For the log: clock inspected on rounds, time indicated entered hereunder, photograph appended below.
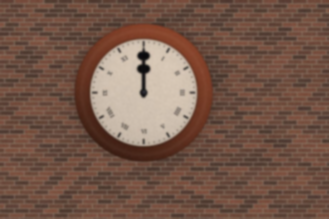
12:00
